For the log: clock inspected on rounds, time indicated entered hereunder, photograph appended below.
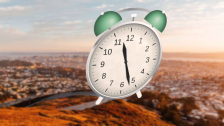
11:27
